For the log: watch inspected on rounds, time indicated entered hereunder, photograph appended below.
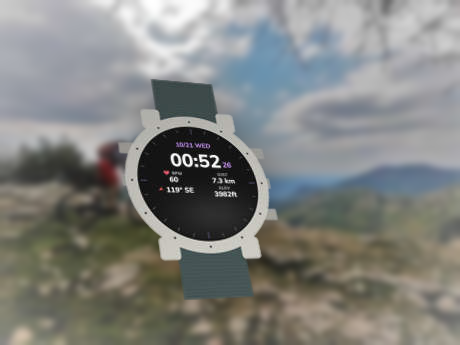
0:52:26
